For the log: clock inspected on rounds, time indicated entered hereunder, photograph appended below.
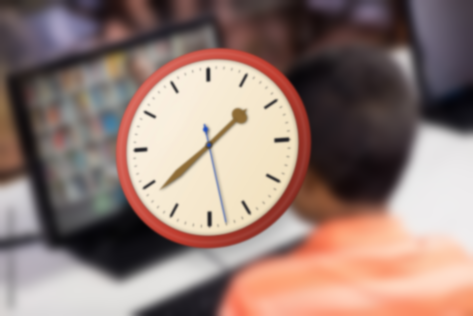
1:38:28
